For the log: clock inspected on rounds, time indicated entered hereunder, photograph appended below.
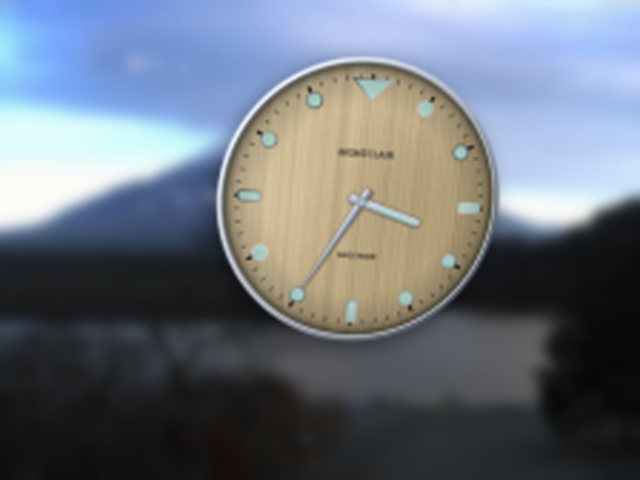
3:35
